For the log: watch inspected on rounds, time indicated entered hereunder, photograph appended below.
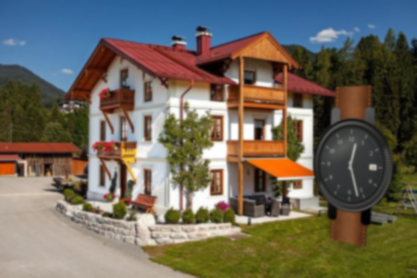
12:27
